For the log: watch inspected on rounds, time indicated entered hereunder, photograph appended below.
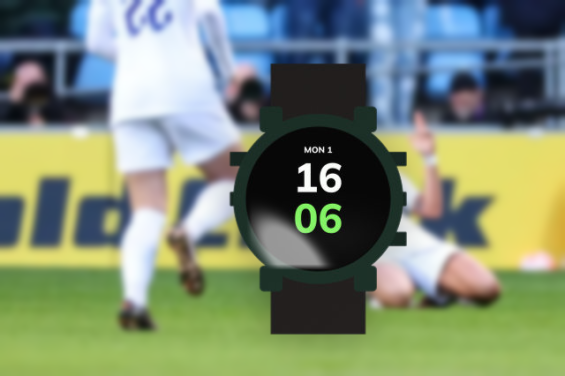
16:06
